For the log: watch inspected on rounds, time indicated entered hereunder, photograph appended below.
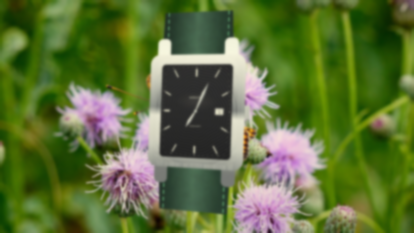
7:04
